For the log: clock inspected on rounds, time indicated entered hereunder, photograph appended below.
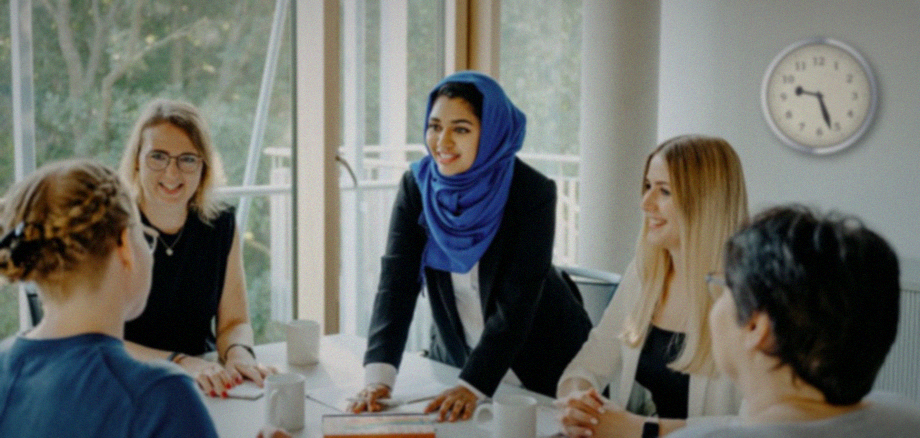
9:27
